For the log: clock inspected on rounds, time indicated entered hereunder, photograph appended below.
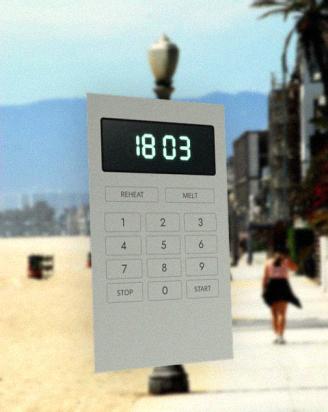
18:03
